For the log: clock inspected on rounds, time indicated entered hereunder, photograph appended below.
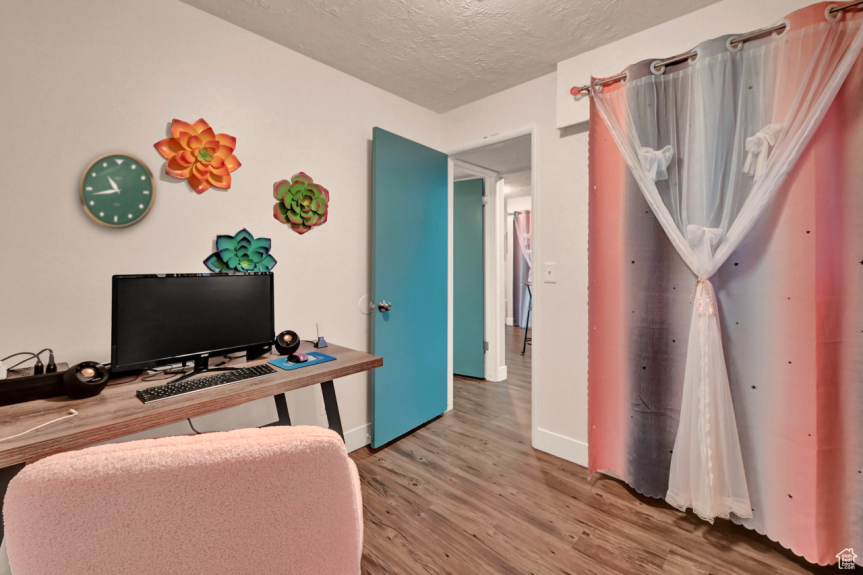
10:43
